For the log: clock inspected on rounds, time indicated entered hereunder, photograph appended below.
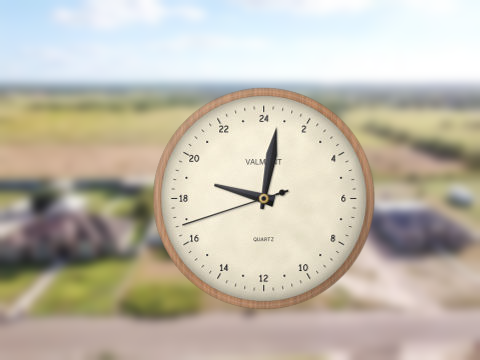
19:01:42
